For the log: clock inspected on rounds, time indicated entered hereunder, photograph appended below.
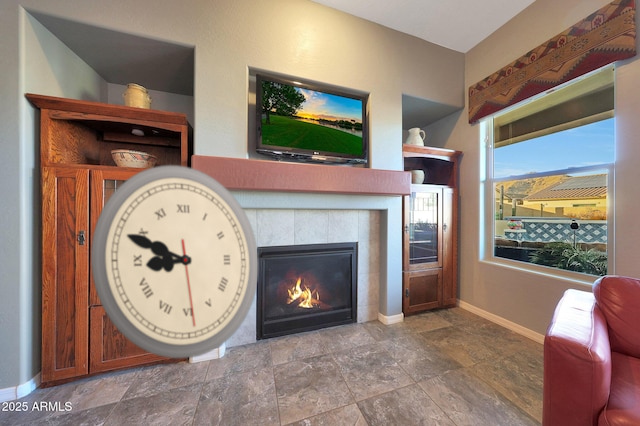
8:48:29
